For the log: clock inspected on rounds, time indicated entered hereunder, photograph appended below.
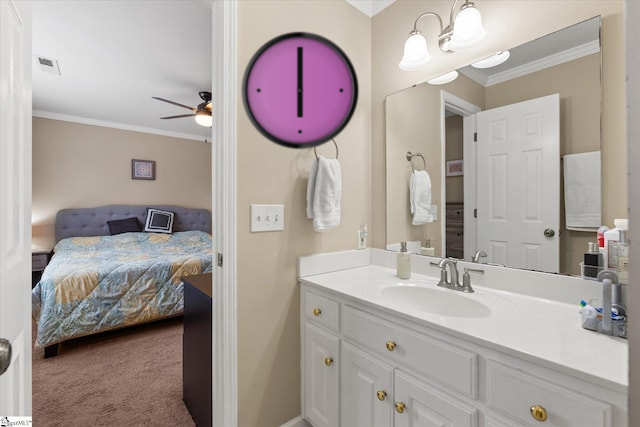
6:00
